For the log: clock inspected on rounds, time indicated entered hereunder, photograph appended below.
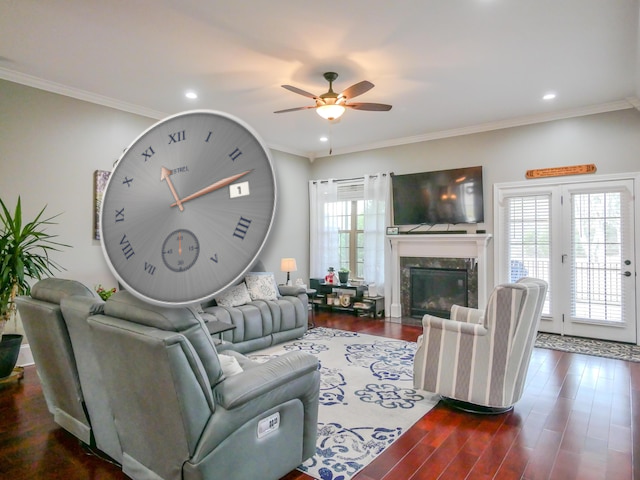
11:13
